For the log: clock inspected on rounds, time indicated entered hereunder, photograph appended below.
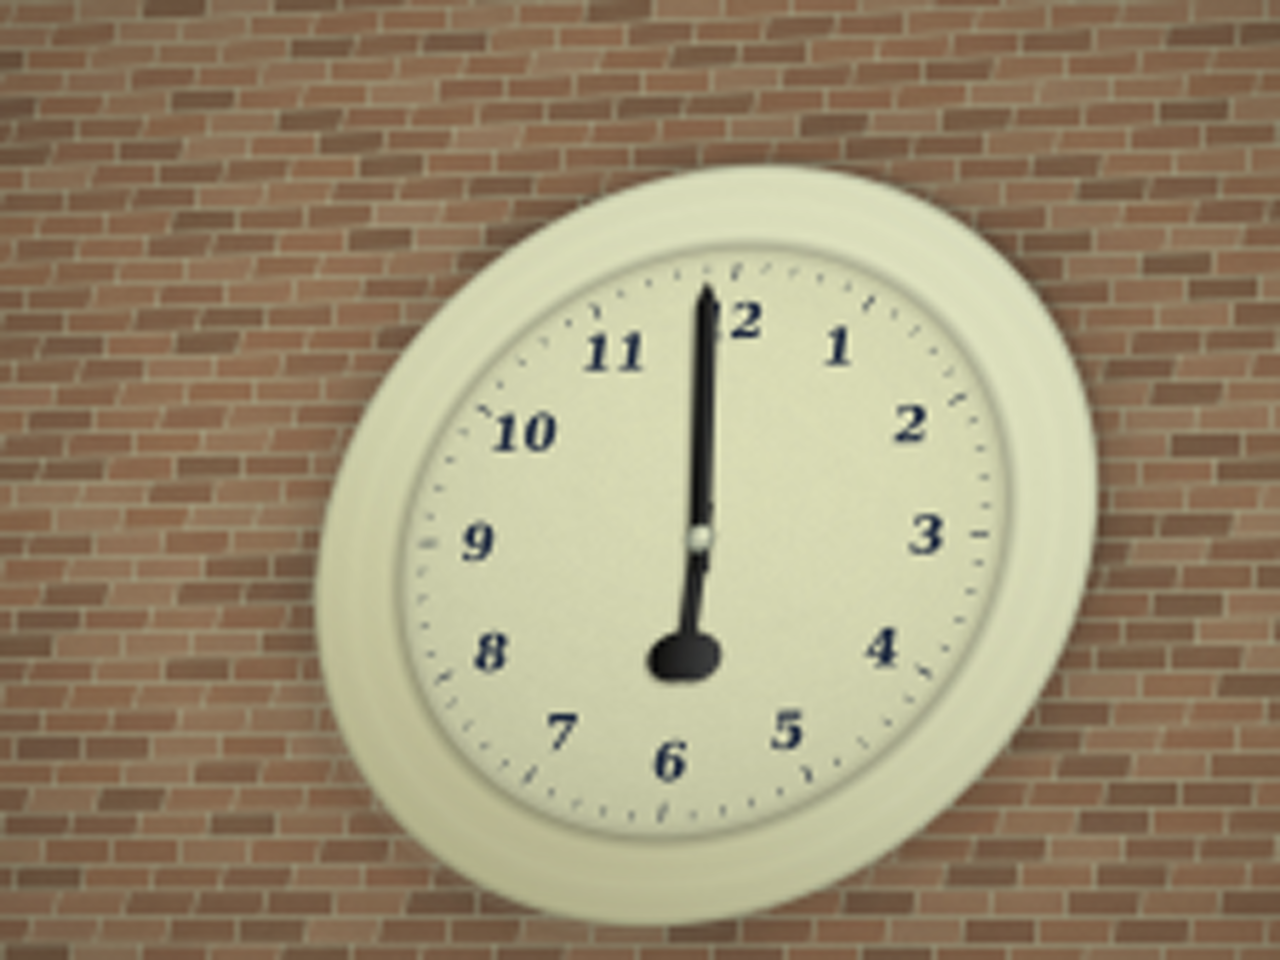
5:59
